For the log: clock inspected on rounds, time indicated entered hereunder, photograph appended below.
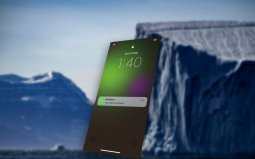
1:40
